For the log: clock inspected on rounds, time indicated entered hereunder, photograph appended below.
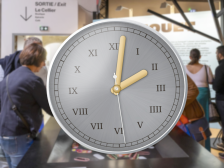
2:01:29
